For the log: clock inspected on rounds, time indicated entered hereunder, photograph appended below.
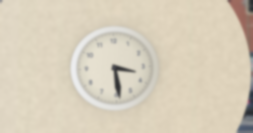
3:29
